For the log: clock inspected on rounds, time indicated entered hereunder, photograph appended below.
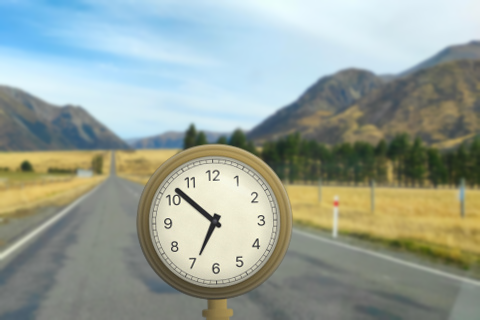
6:52
